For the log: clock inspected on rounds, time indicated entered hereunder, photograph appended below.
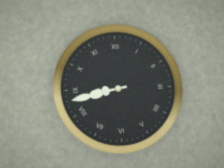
8:43
